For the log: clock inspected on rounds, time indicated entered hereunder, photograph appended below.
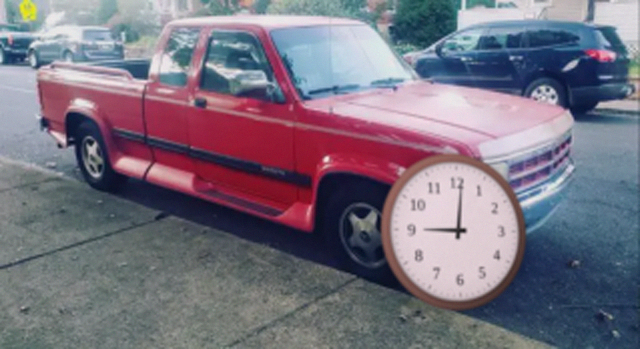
9:01
